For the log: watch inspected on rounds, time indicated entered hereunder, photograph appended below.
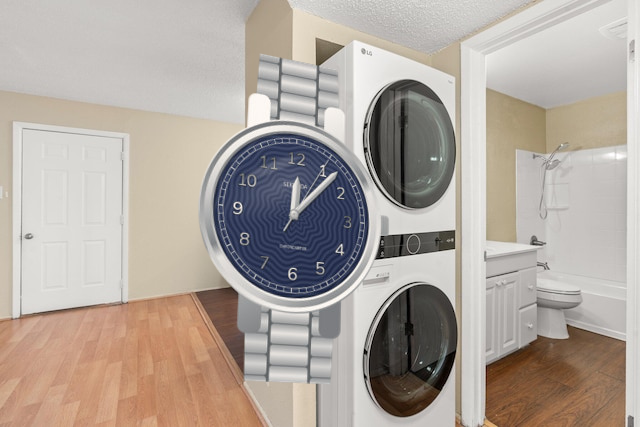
12:07:05
